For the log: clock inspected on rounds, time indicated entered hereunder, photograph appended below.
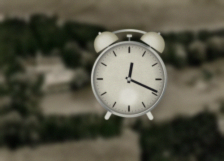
12:19
